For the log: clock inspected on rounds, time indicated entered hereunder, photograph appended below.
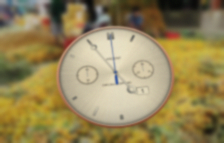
4:55
